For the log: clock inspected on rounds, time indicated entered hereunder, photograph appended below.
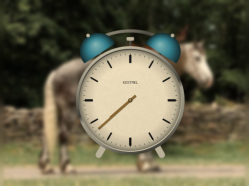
7:38
